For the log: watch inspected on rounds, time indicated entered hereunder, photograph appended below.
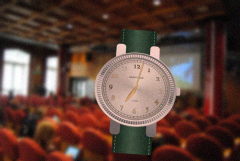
7:02
